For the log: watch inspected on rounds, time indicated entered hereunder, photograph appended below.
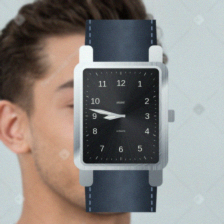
8:47
